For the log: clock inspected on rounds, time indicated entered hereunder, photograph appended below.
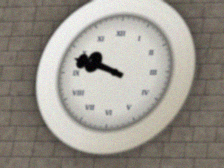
9:48
